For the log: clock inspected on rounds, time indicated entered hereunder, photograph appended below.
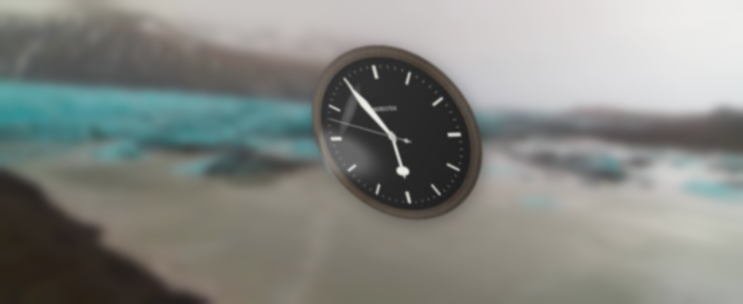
5:54:48
